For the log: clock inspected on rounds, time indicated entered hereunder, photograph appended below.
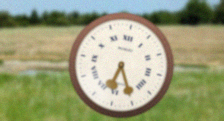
6:25
